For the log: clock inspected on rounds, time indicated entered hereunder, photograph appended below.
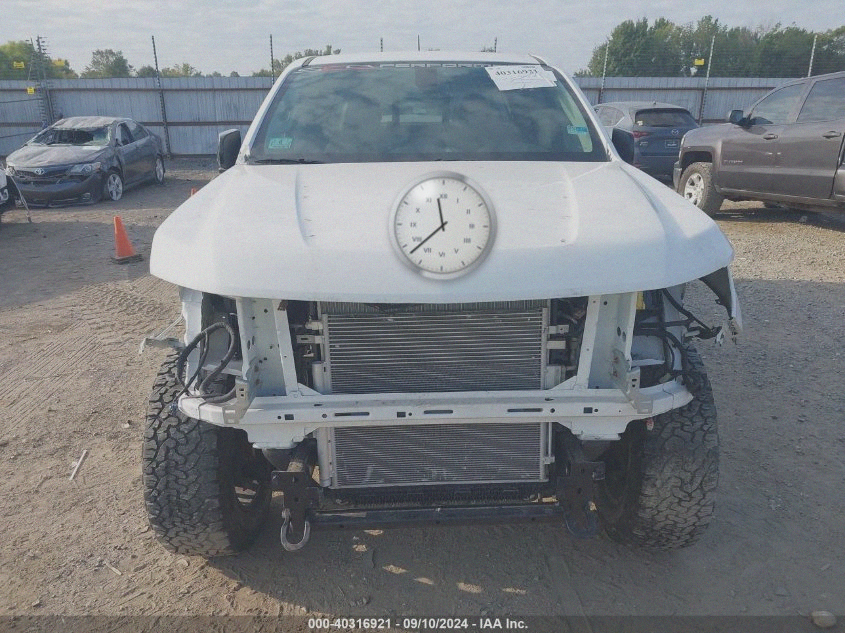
11:38
